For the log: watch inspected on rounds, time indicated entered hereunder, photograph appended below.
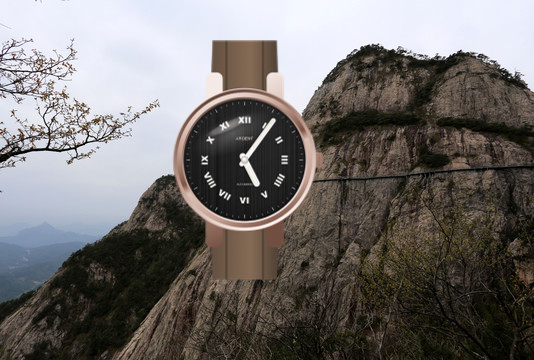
5:06
